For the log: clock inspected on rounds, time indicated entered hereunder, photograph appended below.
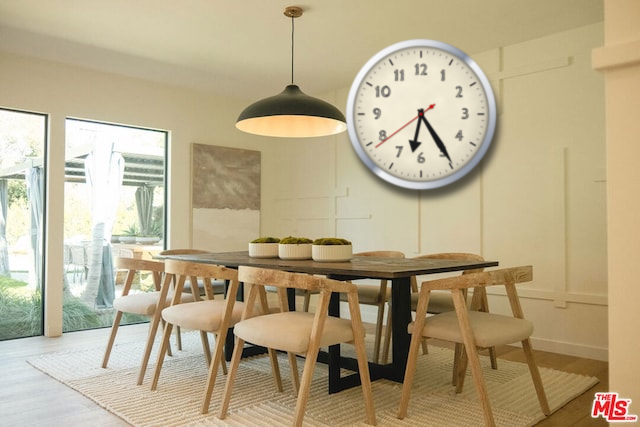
6:24:39
